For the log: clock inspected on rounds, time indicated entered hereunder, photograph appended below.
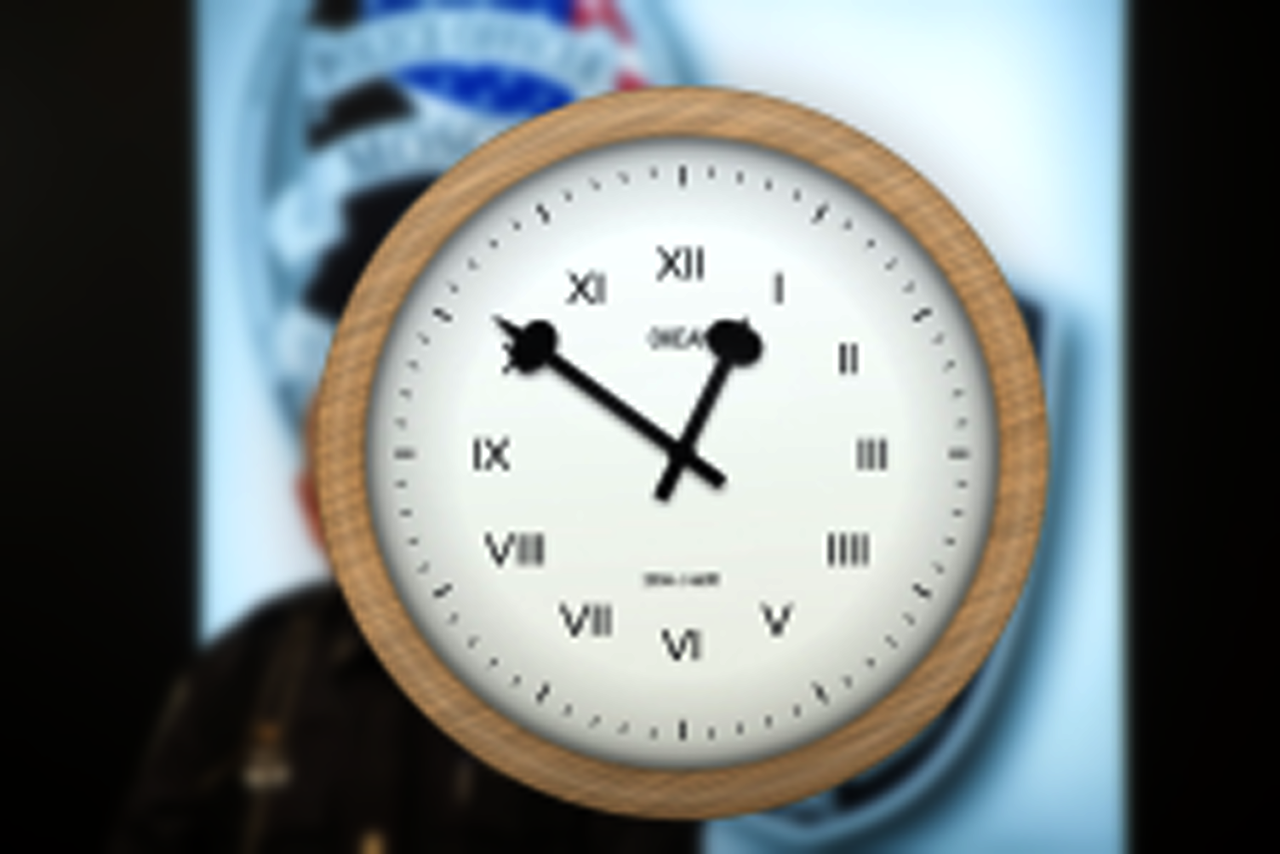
12:51
